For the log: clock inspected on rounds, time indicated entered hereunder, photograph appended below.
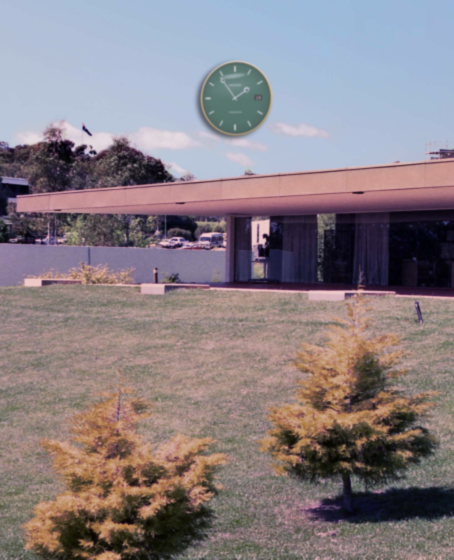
1:54
